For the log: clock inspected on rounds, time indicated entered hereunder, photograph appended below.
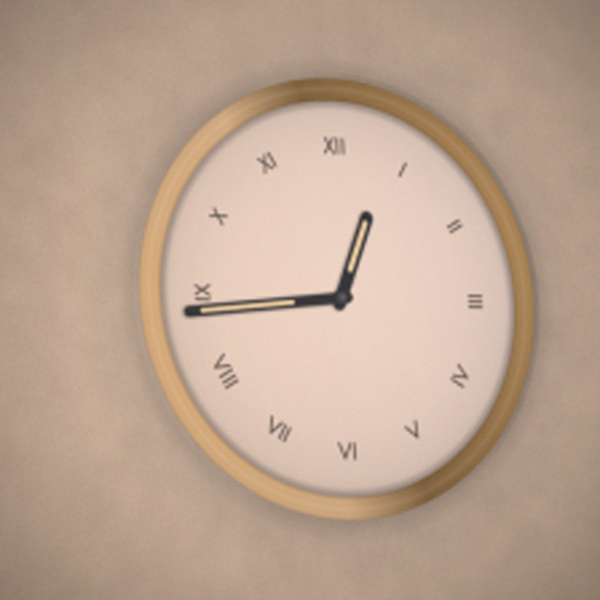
12:44
